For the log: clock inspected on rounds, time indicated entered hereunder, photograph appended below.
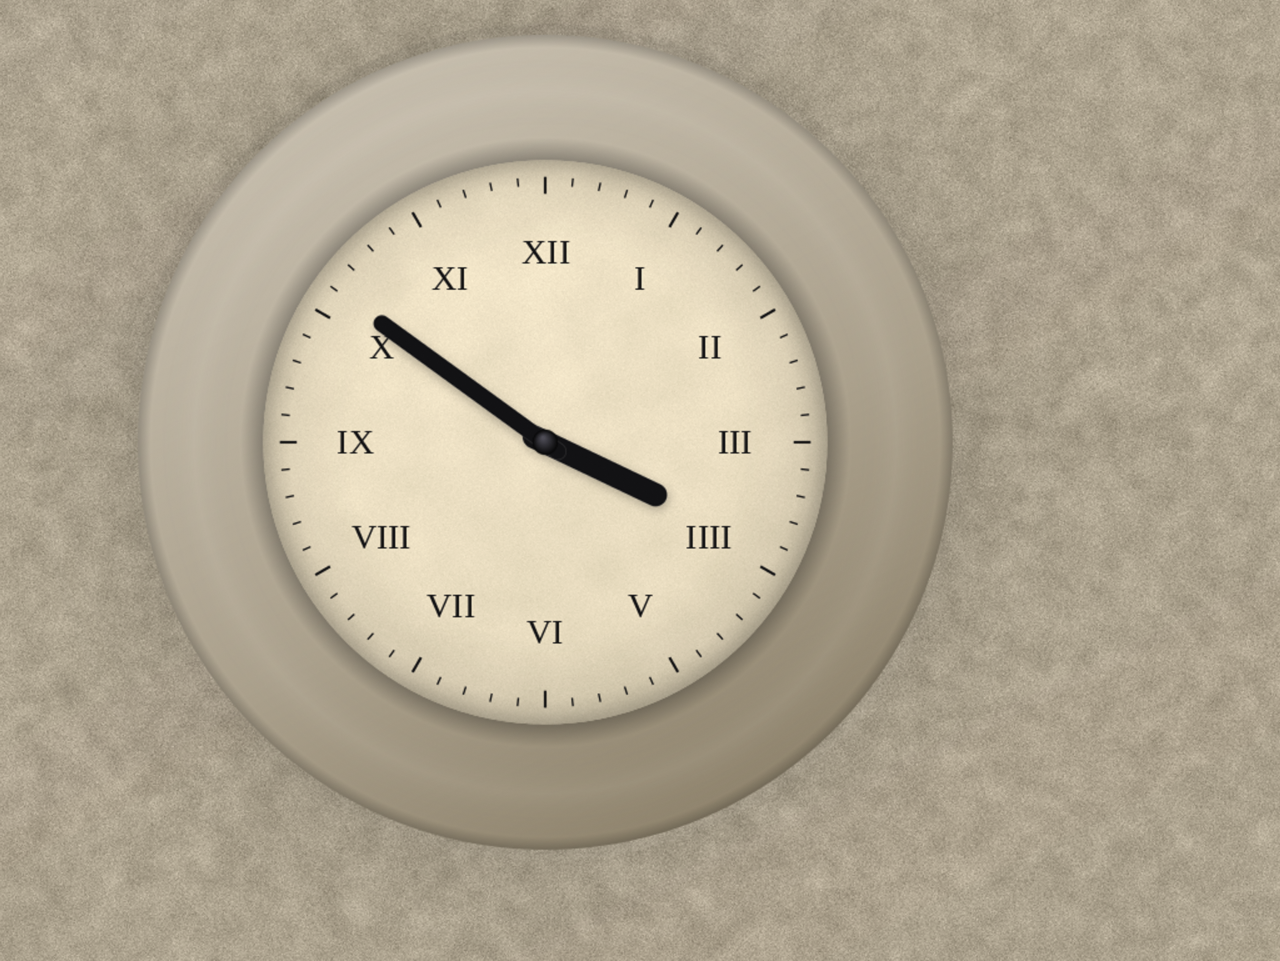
3:51
